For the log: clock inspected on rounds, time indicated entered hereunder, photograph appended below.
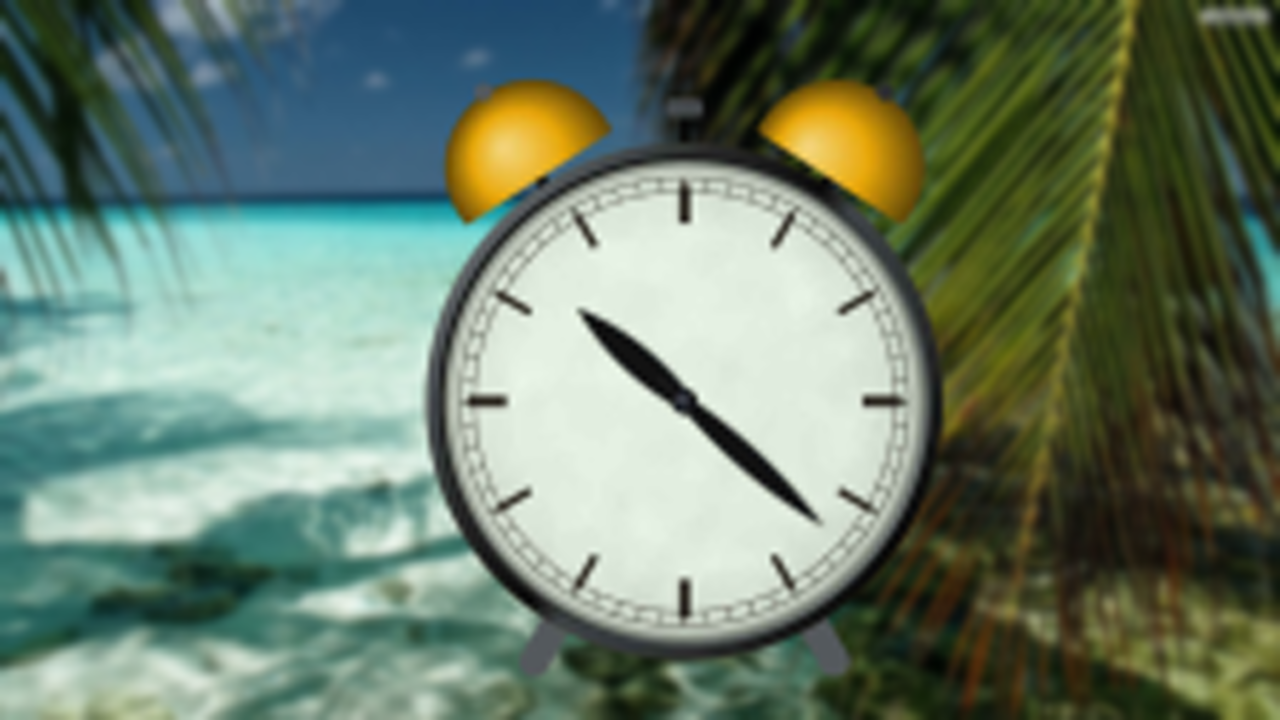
10:22
